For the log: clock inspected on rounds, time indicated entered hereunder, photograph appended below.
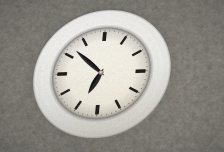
6:52
